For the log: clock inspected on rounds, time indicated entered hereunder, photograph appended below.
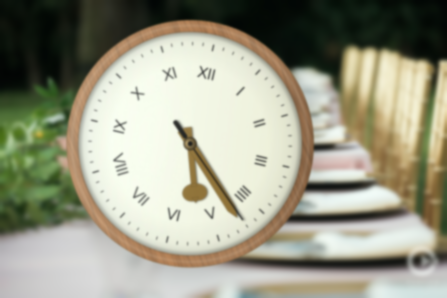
5:22:22
